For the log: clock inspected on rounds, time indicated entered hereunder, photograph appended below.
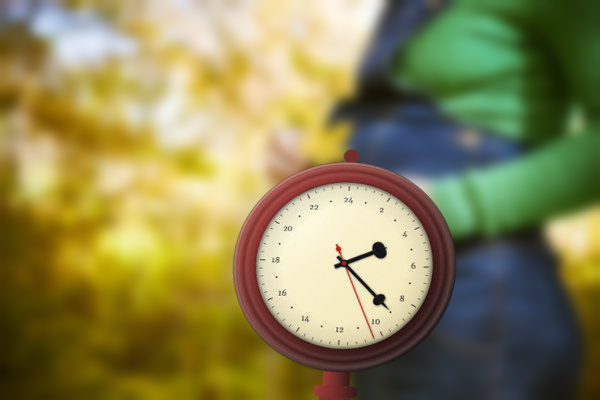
4:22:26
